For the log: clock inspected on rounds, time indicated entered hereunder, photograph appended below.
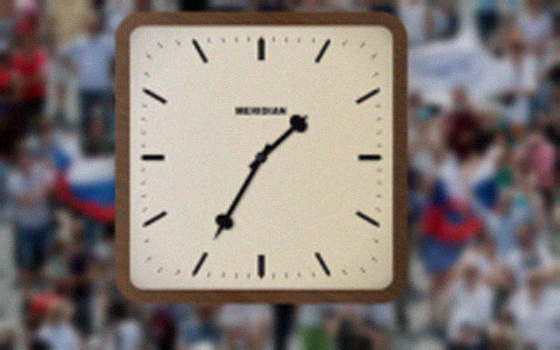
1:35
